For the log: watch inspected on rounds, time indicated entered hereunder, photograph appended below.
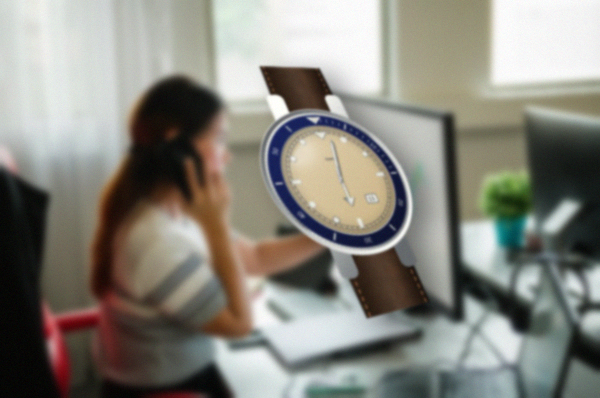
6:02
